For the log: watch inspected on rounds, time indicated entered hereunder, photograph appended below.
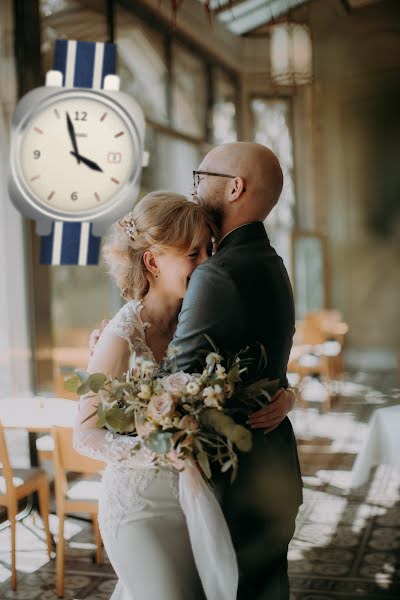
3:57
